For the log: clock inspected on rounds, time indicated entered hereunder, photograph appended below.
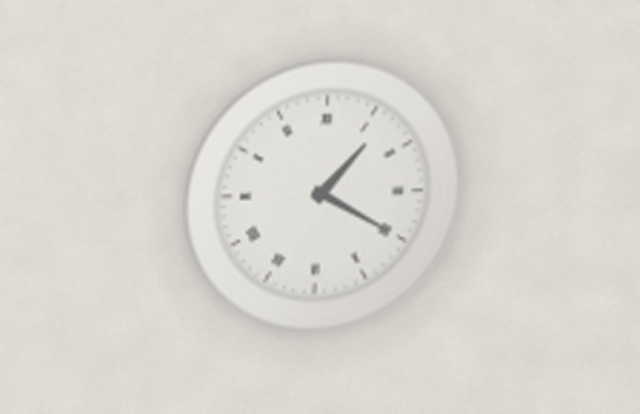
1:20
